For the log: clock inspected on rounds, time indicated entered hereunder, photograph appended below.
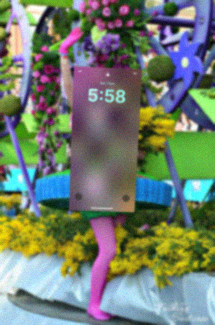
5:58
